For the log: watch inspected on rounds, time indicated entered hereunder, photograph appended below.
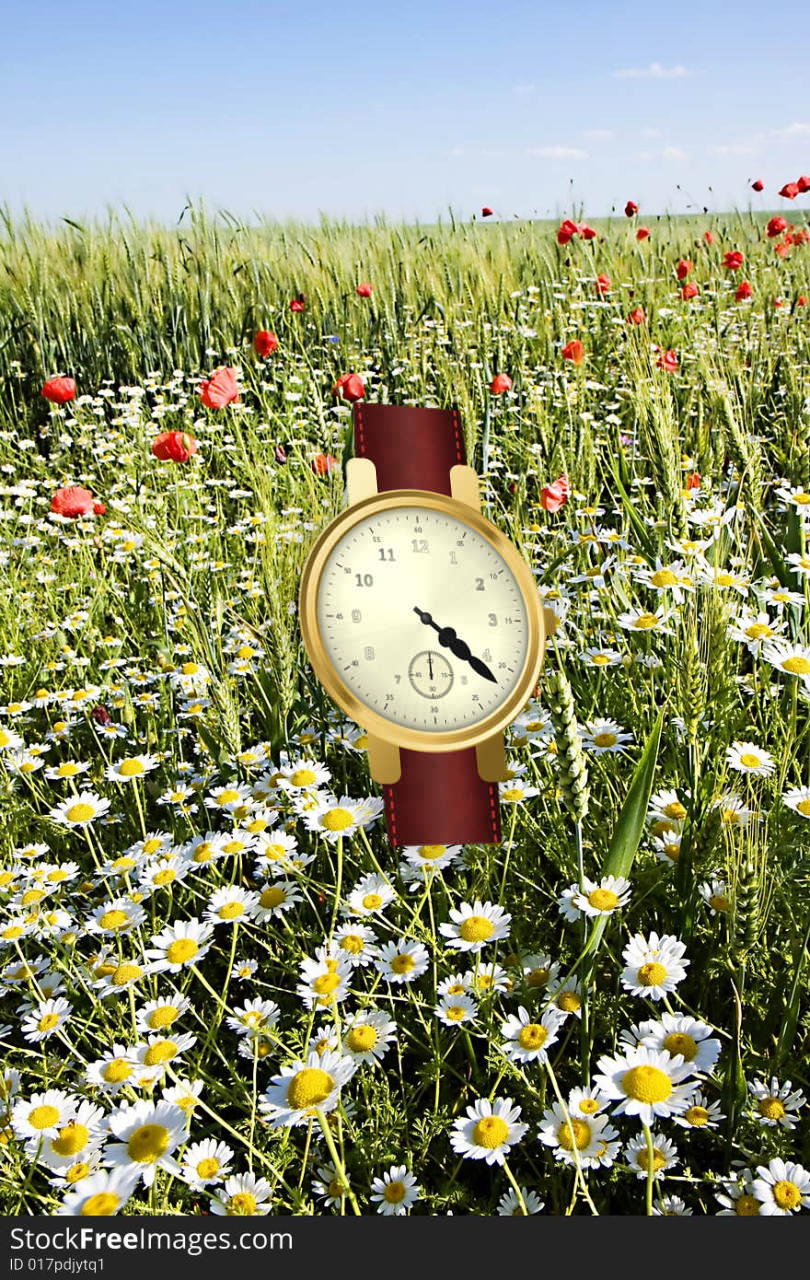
4:22
